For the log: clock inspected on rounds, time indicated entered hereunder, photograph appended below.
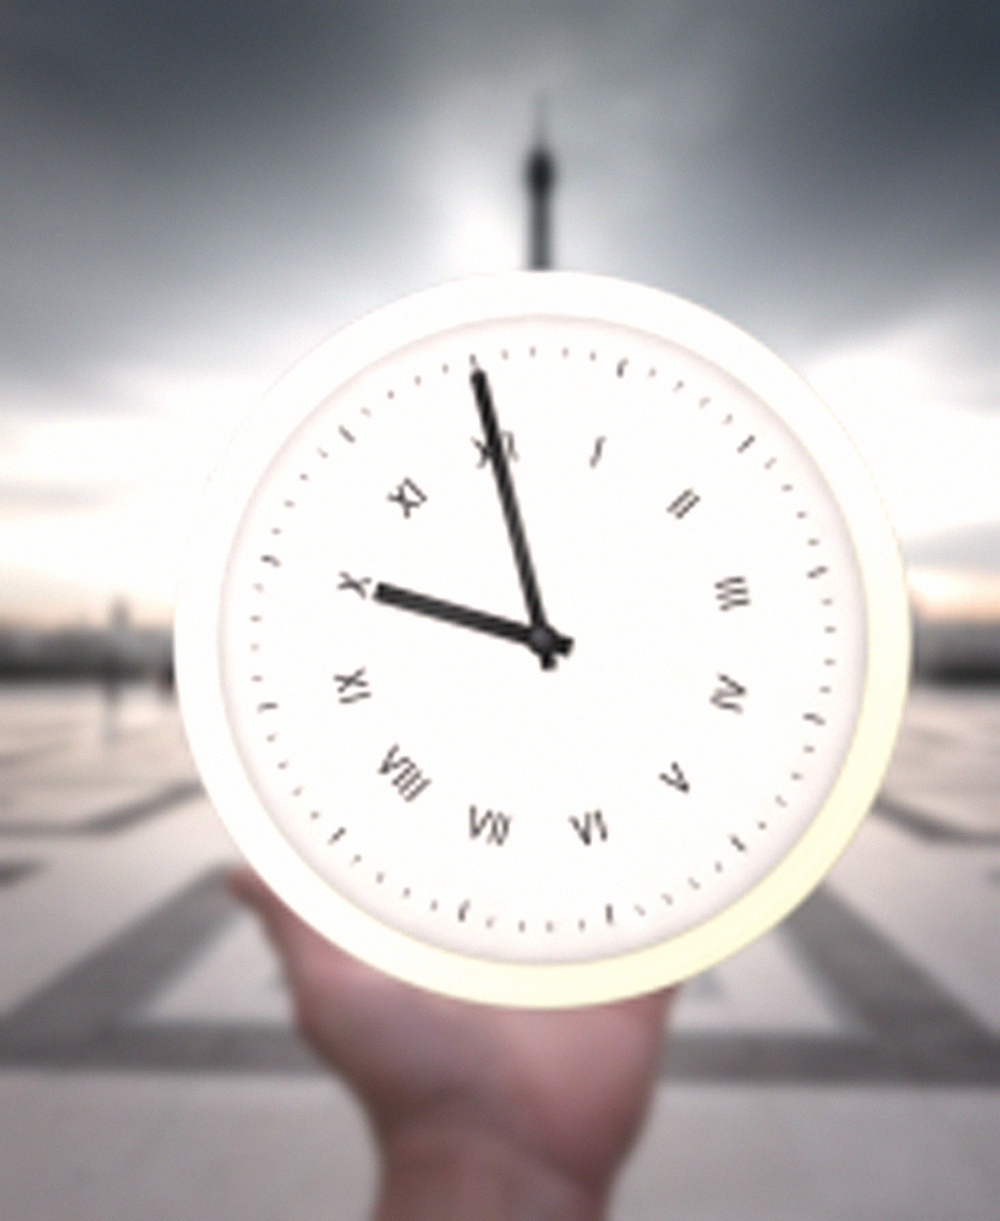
10:00
